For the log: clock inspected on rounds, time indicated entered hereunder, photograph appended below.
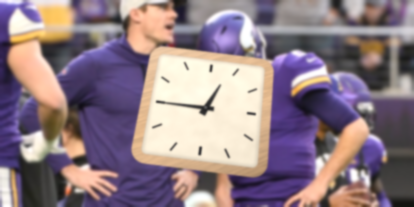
12:45
